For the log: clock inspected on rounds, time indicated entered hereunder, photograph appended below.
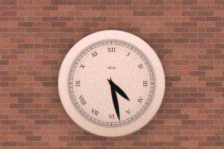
4:28
